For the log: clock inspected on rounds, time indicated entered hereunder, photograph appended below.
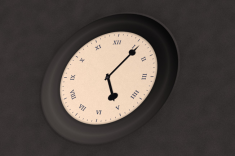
5:06
